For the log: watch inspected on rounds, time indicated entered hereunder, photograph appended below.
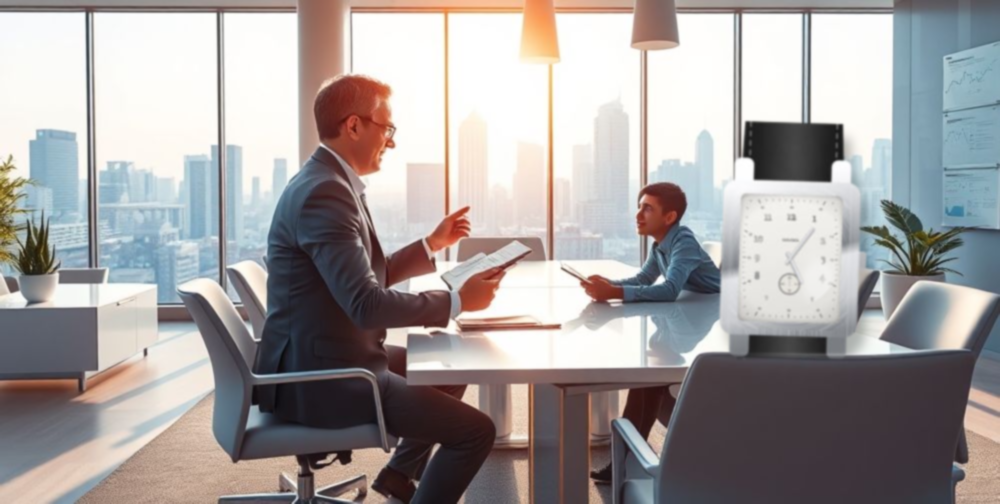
5:06
